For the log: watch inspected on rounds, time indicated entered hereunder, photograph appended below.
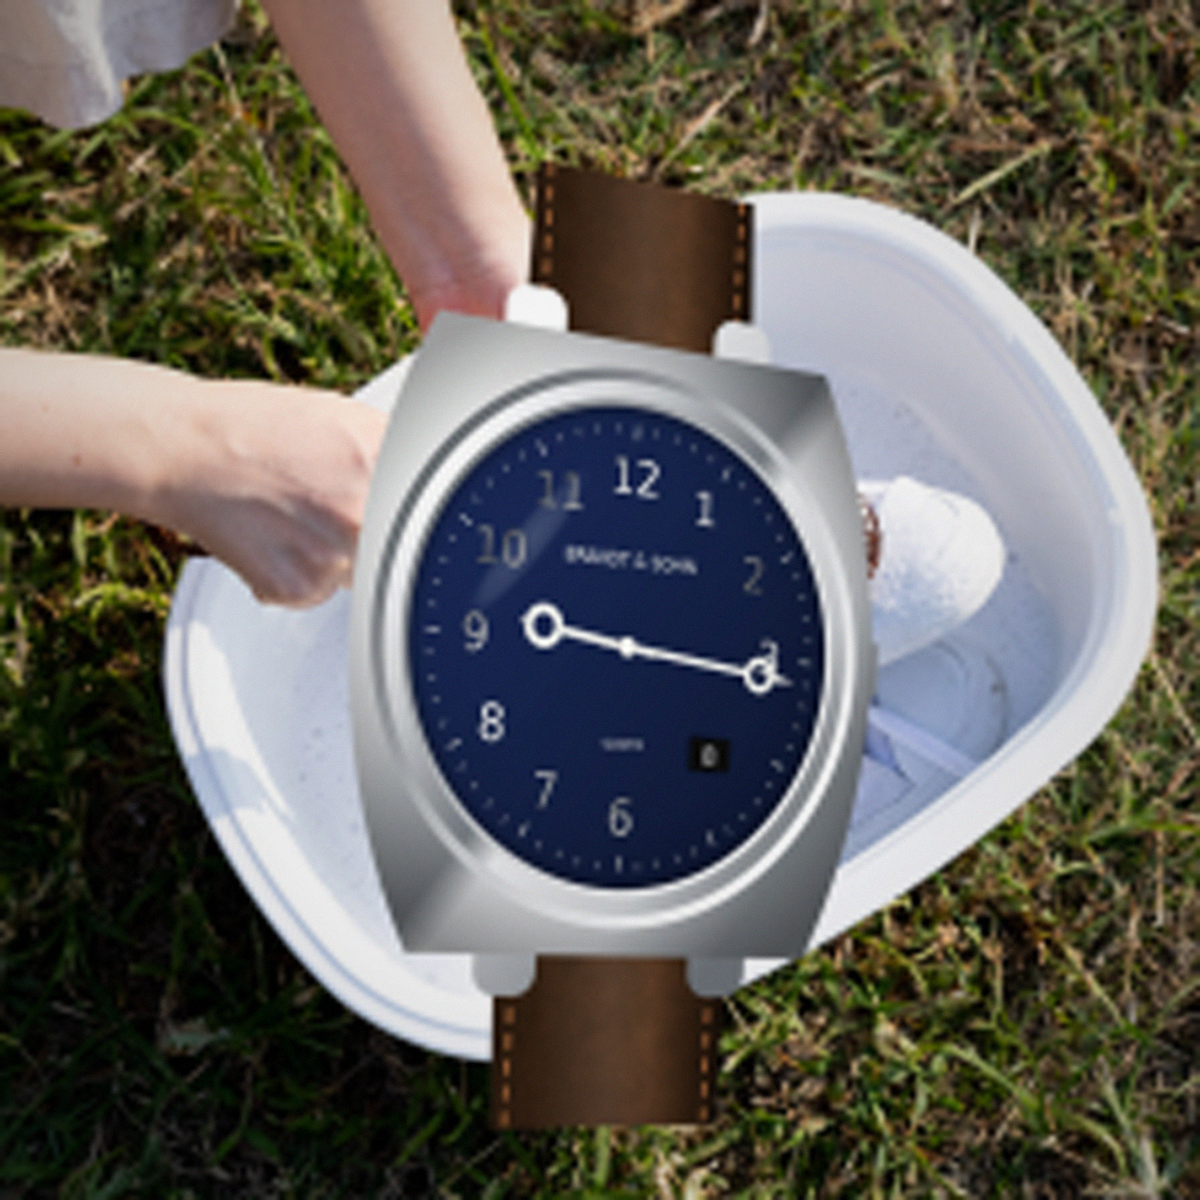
9:16
